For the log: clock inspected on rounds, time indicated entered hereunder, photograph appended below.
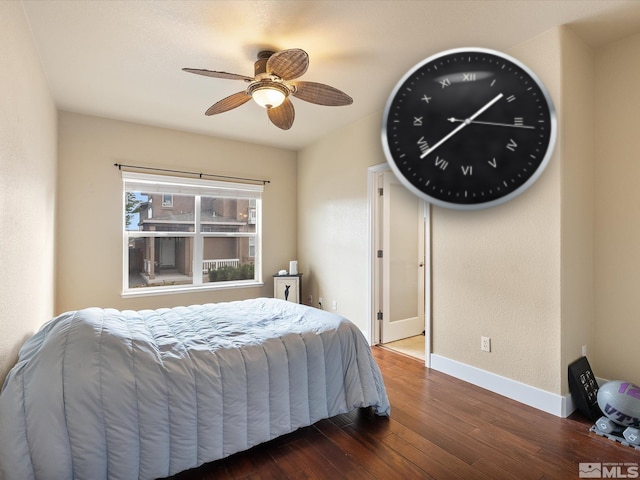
1:38:16
